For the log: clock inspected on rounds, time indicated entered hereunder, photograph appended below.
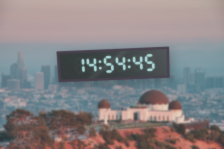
14:54:45
